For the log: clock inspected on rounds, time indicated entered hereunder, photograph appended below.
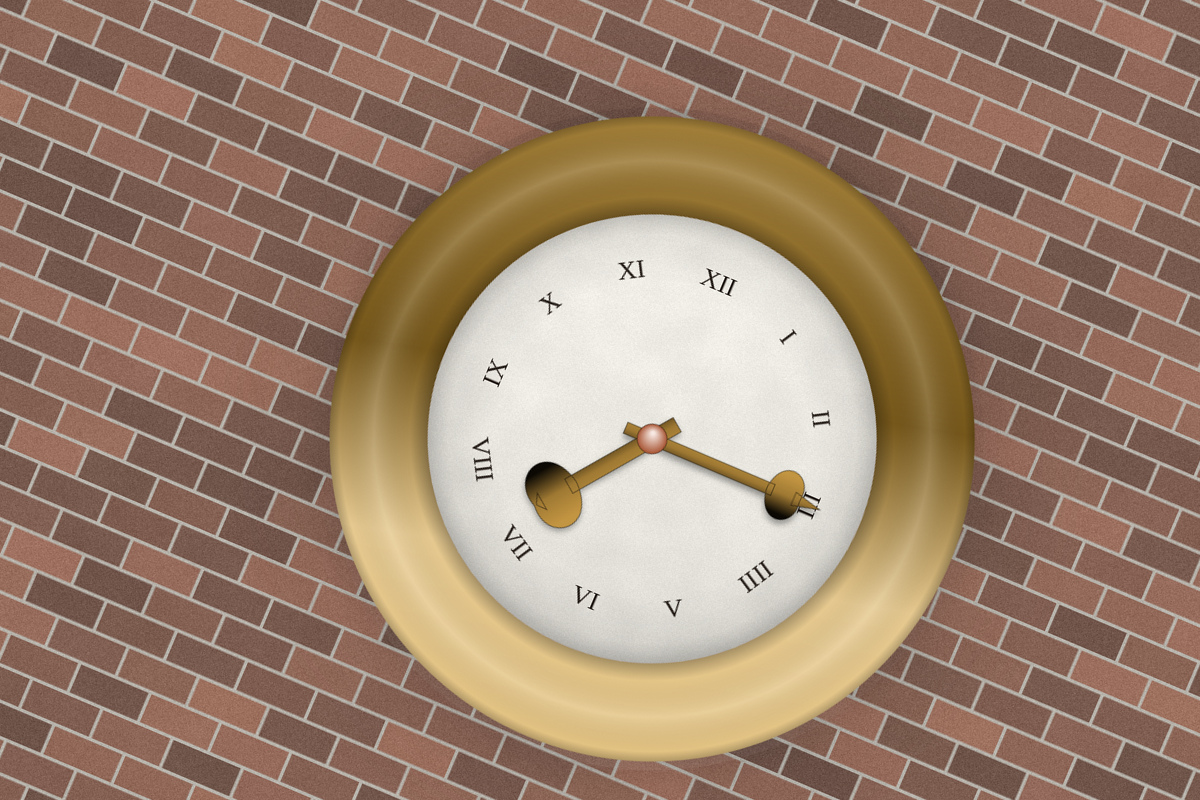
7:15
